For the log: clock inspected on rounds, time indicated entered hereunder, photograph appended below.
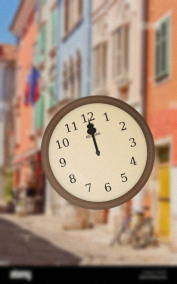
12:00
